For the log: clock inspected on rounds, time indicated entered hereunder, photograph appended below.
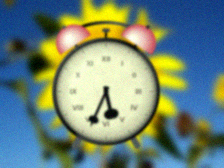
5:34
